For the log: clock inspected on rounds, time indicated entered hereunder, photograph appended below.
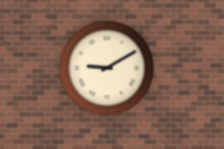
9:10
